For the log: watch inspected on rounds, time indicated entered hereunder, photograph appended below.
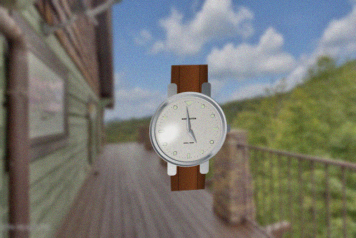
4:59
